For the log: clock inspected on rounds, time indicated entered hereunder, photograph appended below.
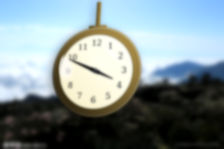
3:49
